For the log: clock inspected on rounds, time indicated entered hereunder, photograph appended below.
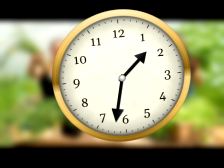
1:32
